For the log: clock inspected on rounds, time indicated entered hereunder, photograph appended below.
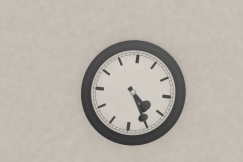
4:25
